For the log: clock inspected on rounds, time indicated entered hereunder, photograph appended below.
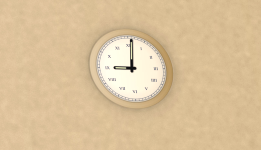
9:01
